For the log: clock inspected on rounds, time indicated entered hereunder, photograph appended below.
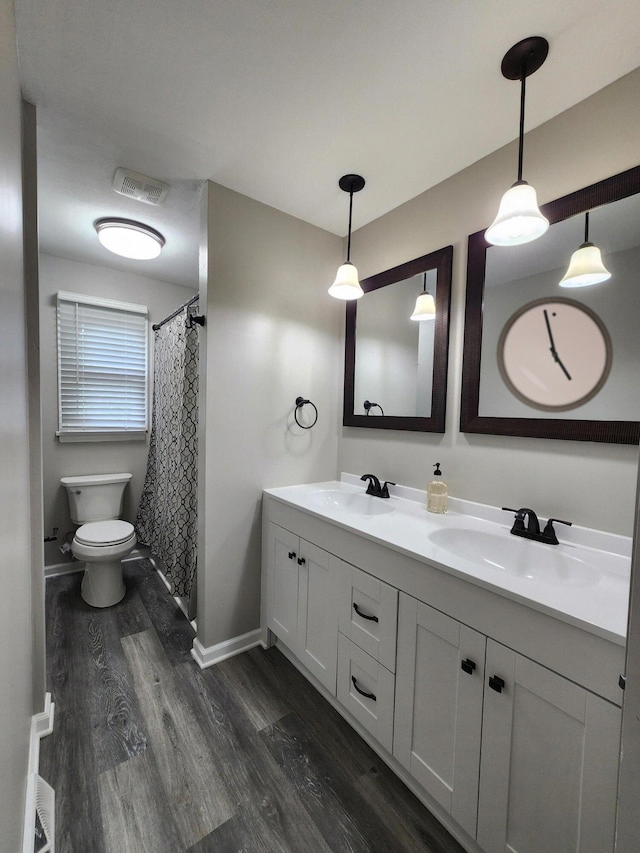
4:58
